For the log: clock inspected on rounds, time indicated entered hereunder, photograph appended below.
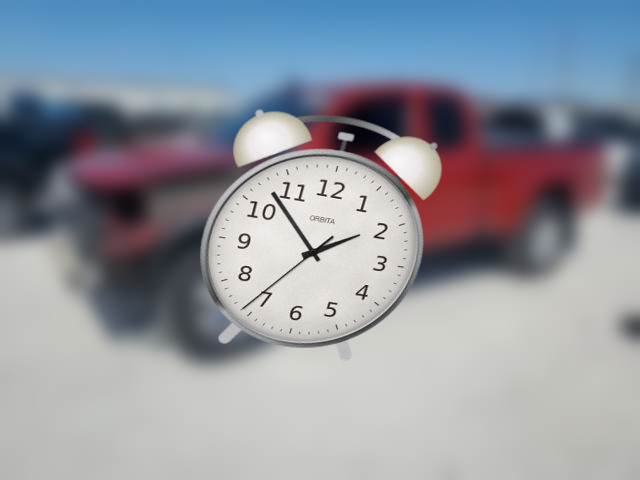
1:52:36
